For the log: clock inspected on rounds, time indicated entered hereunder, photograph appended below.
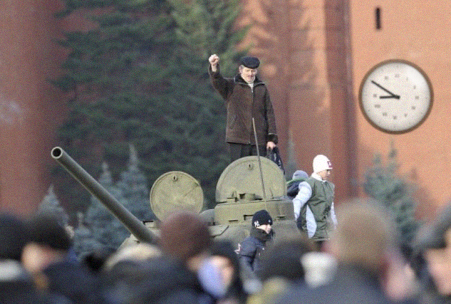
8:50
